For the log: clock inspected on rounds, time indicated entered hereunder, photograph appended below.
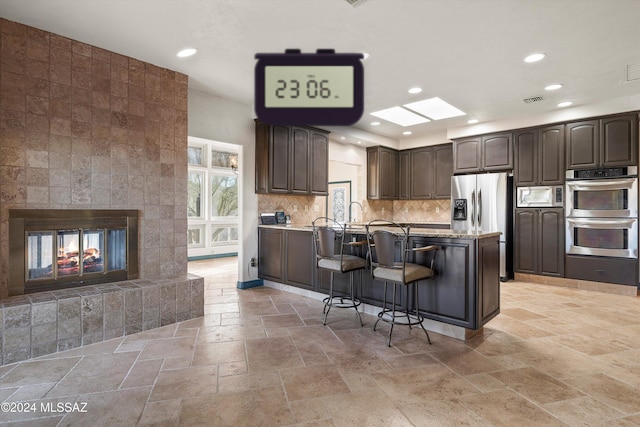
23:06
